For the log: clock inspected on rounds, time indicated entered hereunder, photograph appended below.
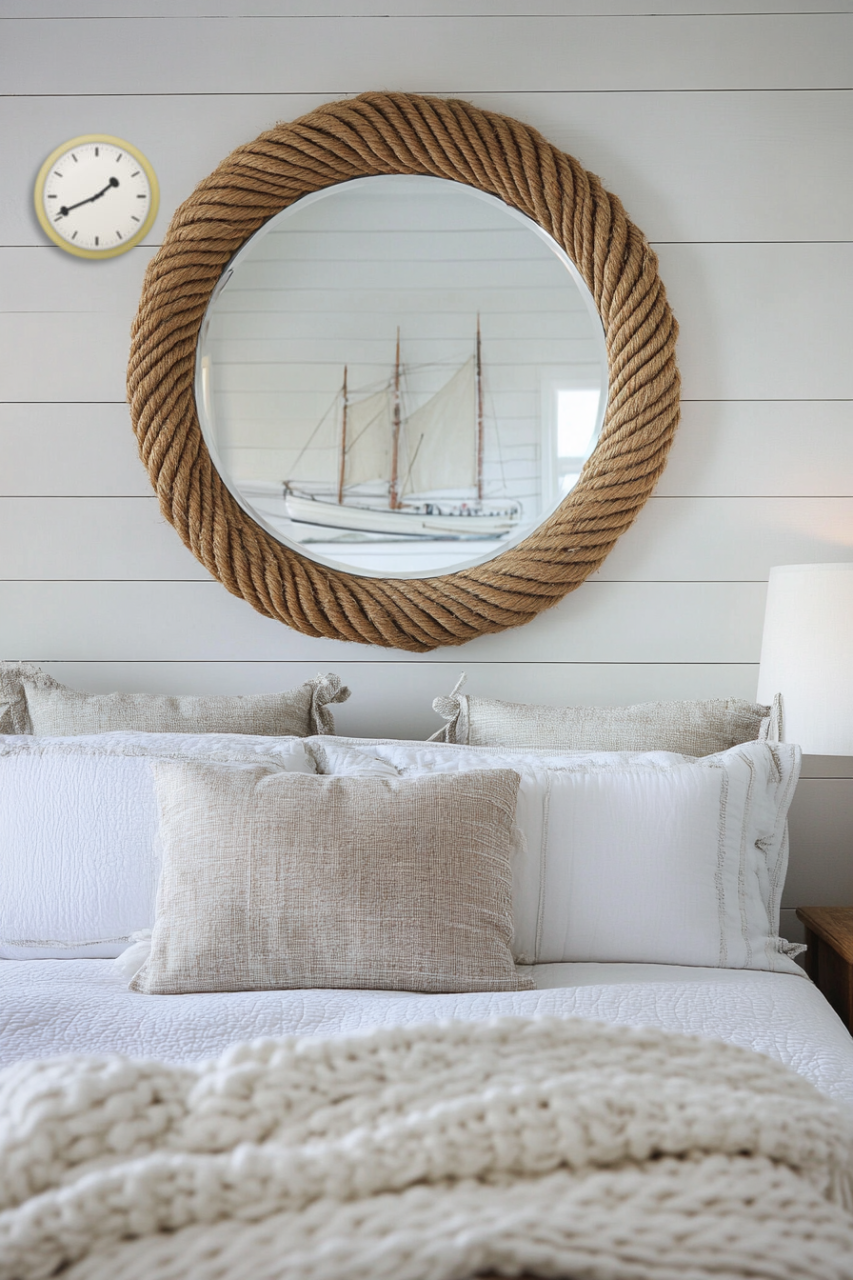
1:41
